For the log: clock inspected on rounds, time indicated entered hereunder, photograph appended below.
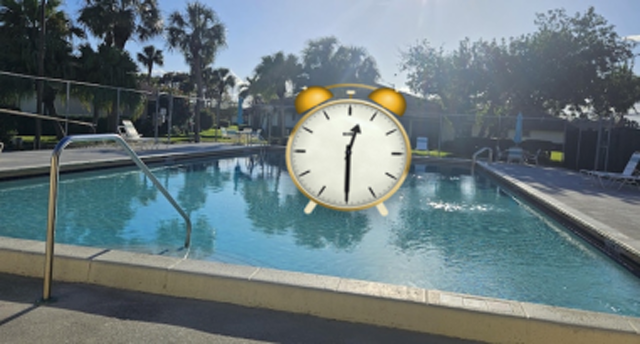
12:30
